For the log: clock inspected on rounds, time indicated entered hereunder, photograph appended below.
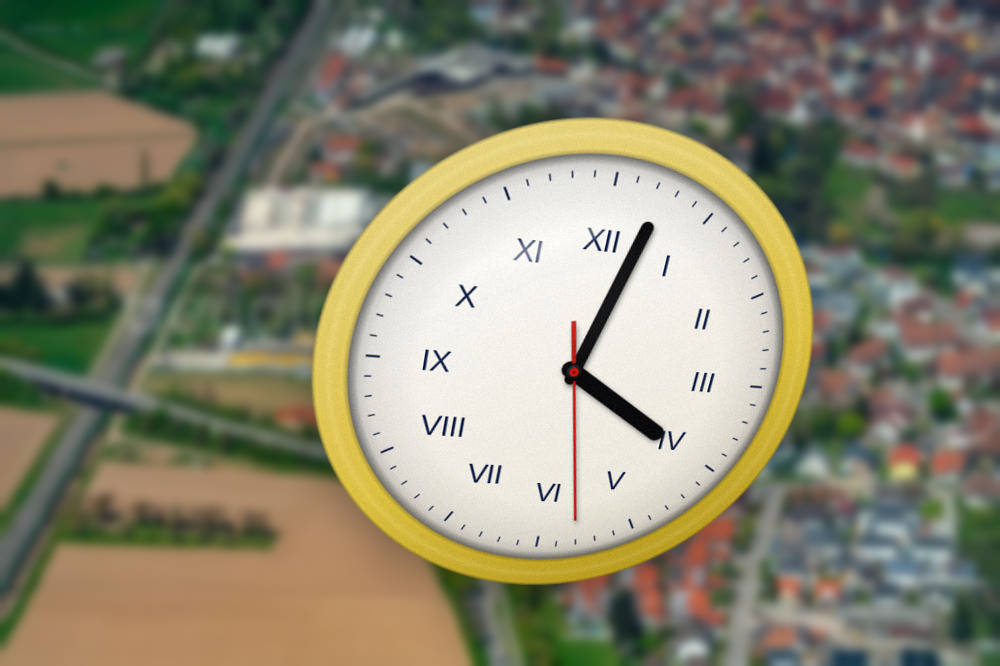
4:02:28
